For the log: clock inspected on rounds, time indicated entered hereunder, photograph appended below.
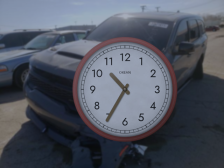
10:35
